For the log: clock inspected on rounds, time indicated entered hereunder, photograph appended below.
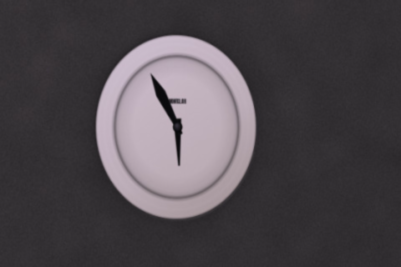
5:55
